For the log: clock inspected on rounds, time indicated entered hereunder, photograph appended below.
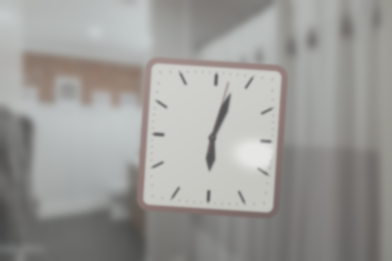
6:03:02
